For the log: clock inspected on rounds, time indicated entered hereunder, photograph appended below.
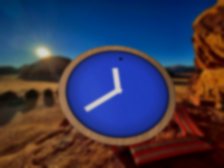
11:38
